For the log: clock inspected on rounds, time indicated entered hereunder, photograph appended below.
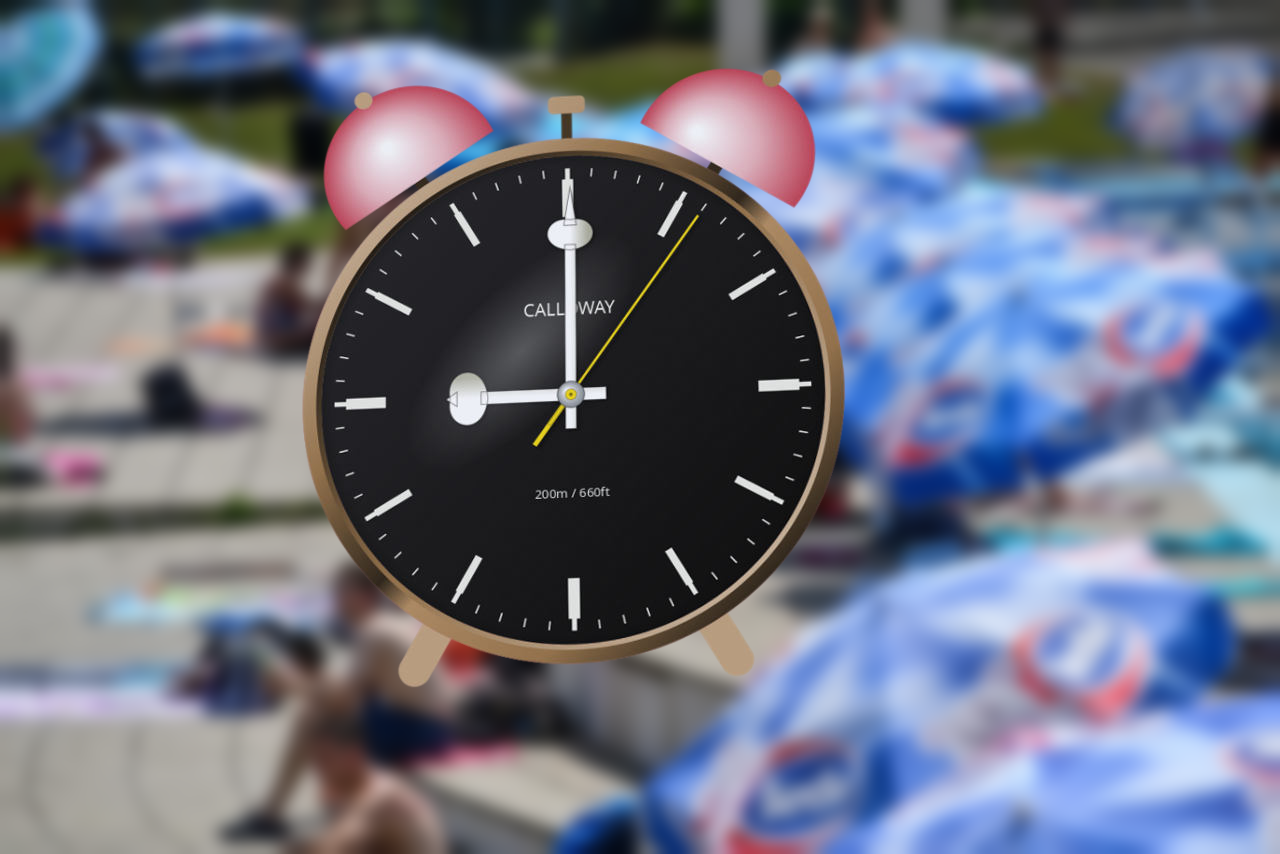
9:00:06
